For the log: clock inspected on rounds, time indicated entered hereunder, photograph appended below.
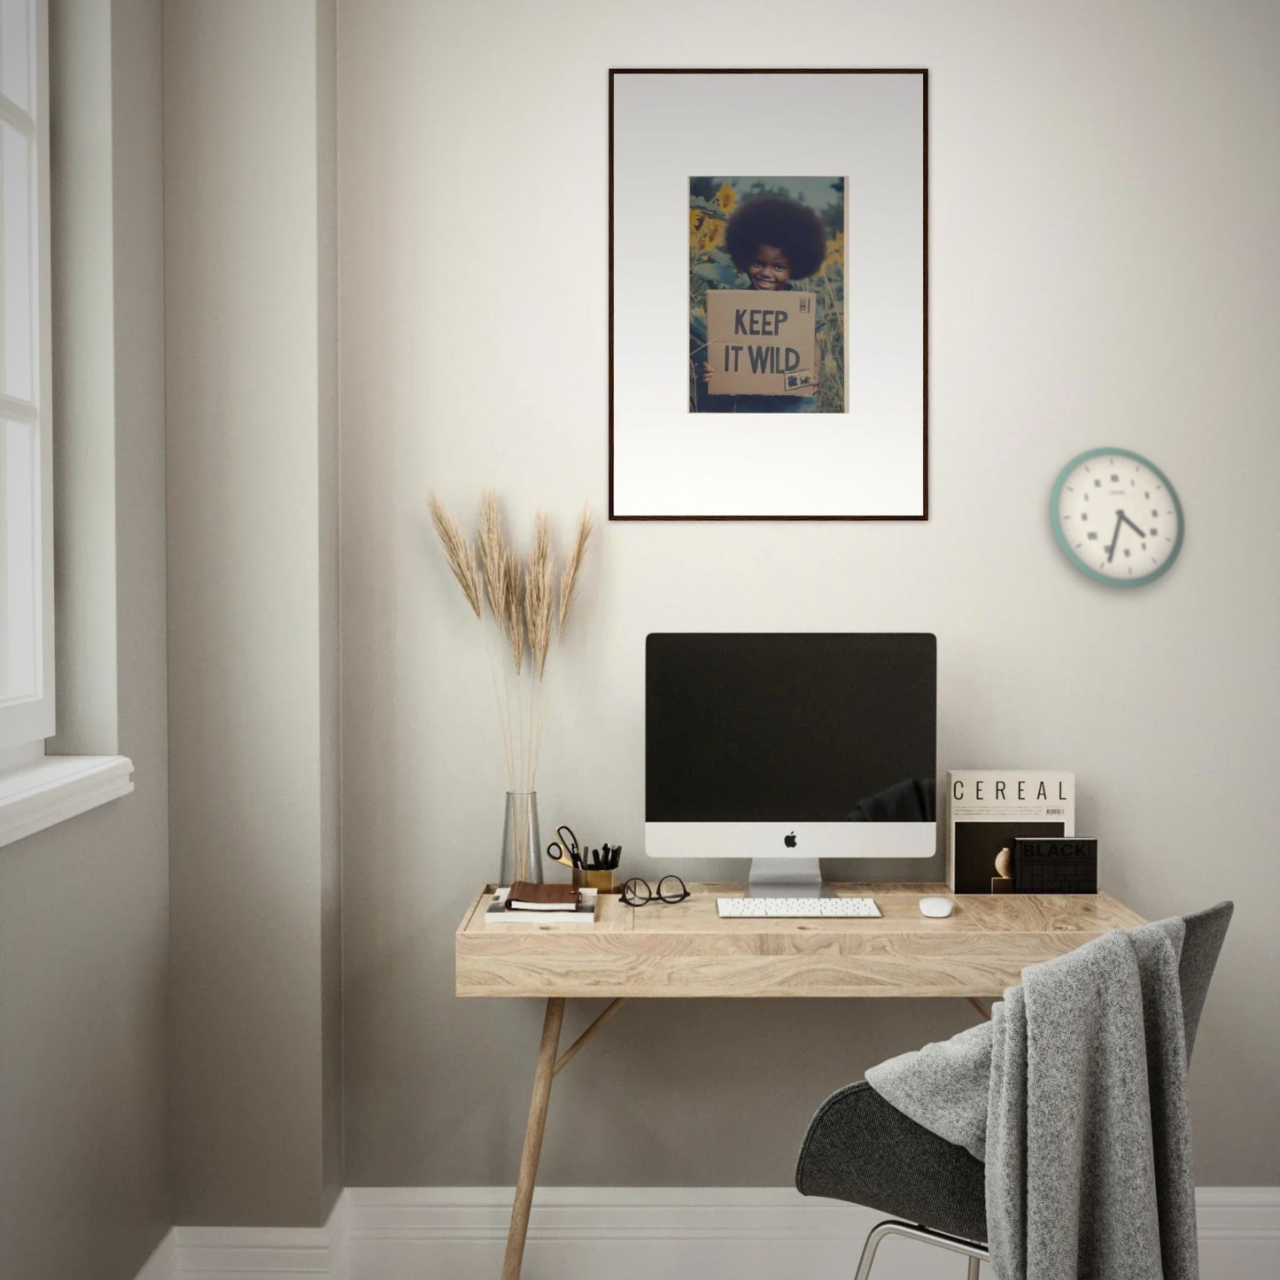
4:34
